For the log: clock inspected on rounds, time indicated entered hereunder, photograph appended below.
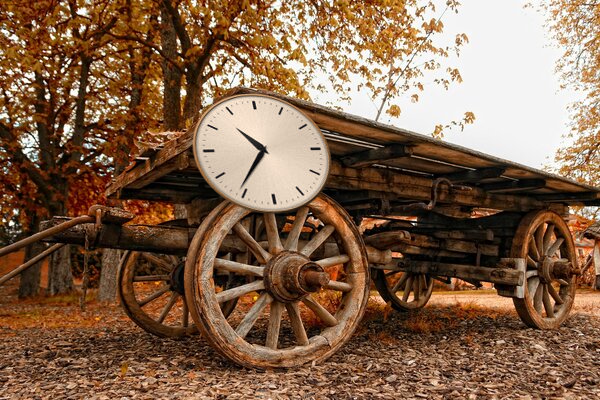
10:36
